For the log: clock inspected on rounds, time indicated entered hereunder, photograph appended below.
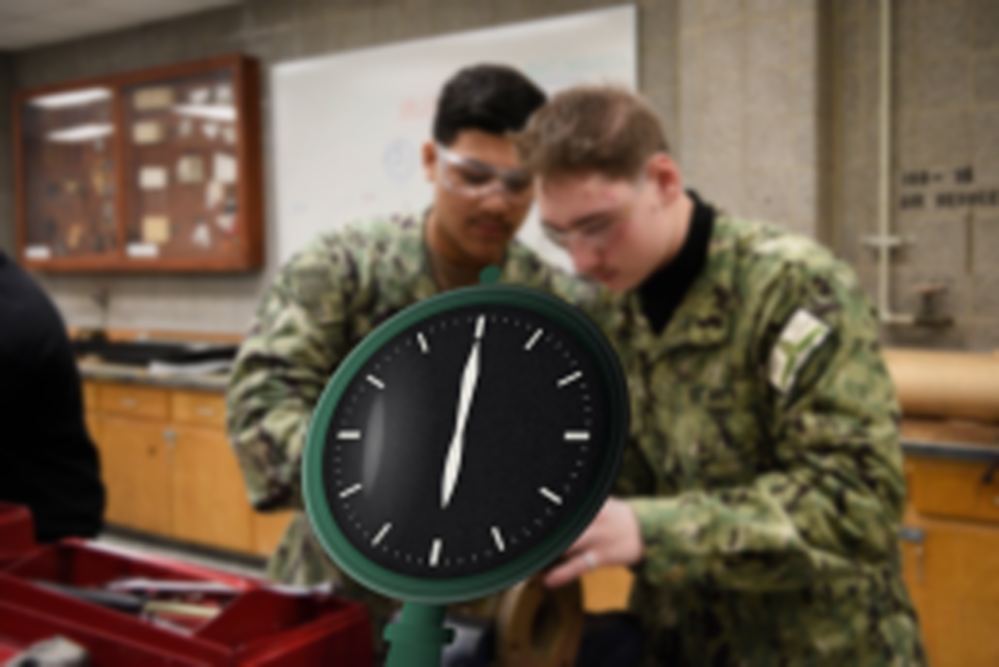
6:00
